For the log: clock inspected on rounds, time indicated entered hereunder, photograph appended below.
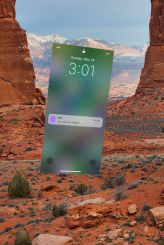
3:01
